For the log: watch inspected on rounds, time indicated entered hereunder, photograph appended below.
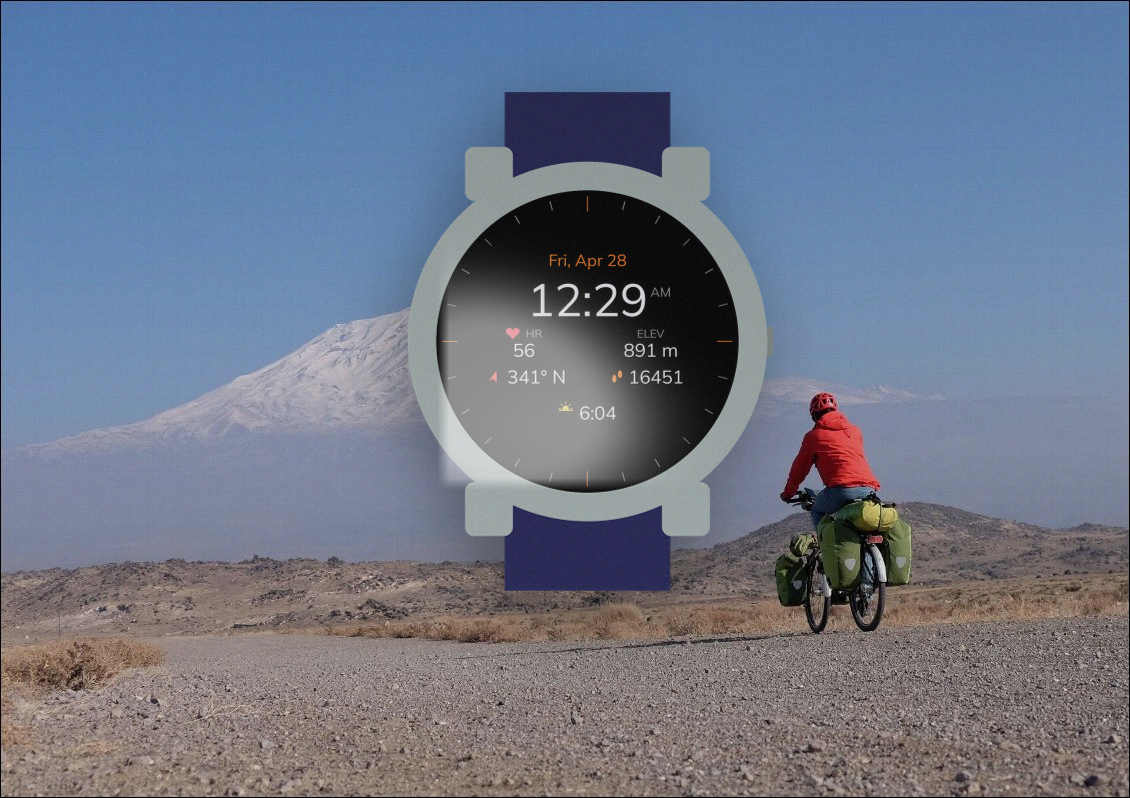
12:29
